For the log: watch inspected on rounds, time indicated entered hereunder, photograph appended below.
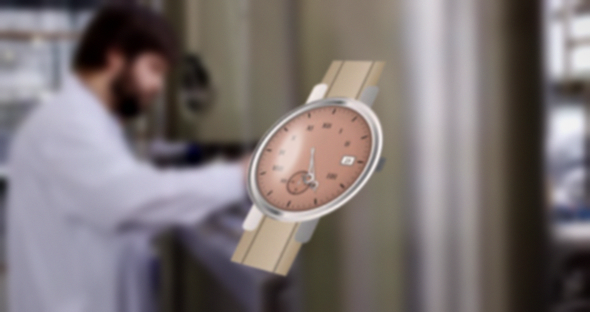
5:25
